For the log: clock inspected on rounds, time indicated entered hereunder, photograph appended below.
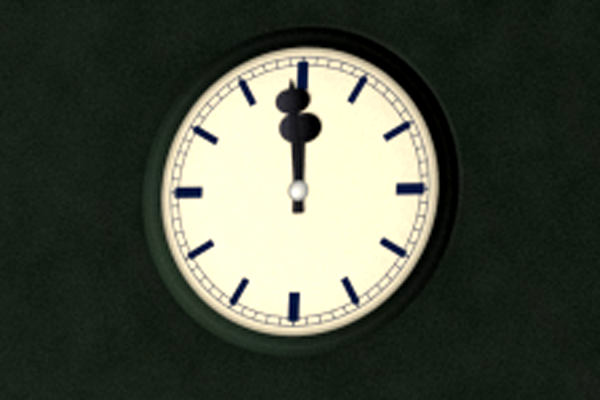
11:59
